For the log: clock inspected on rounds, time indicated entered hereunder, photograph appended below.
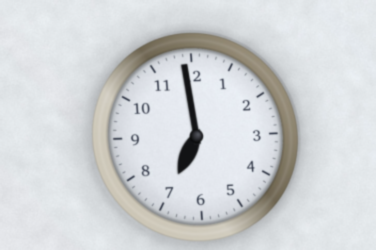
6:59
